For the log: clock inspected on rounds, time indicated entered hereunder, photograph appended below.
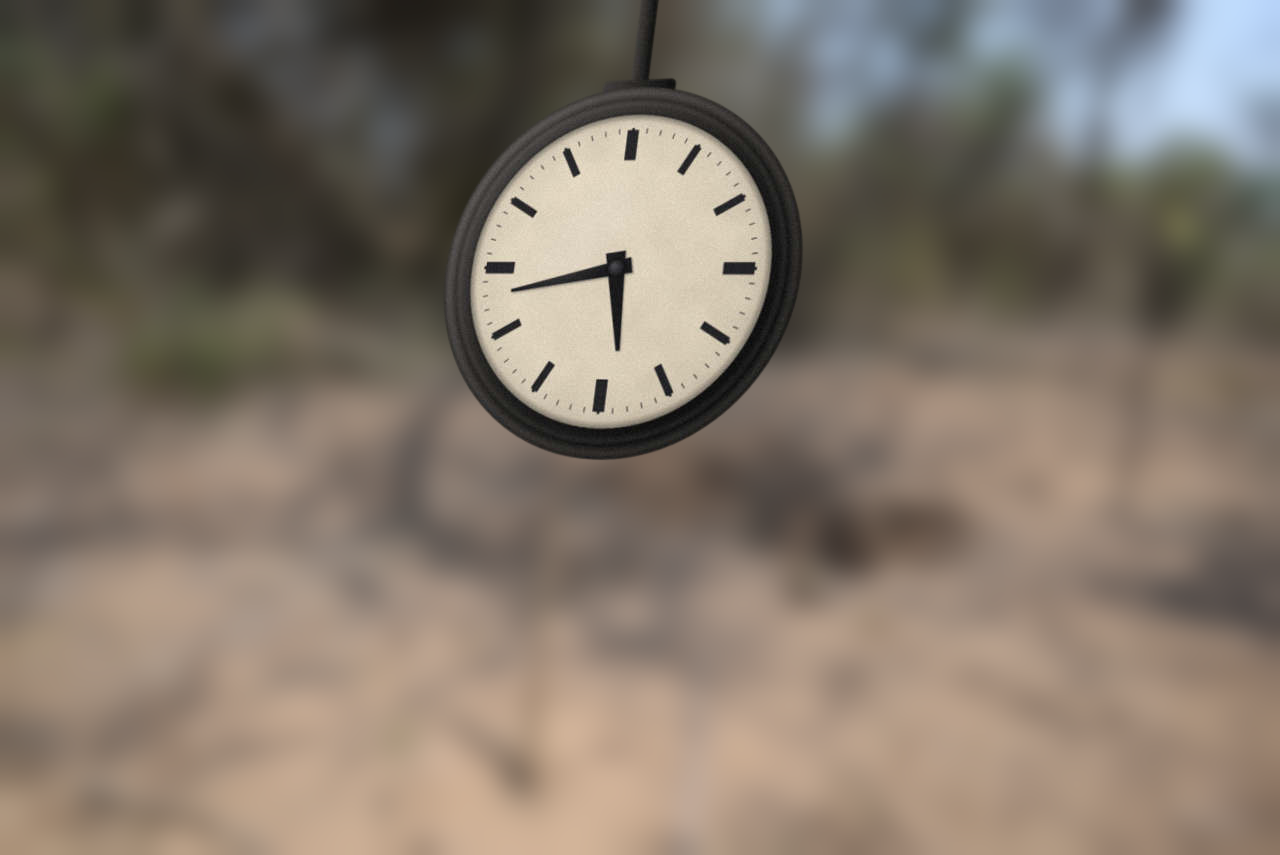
5:43
